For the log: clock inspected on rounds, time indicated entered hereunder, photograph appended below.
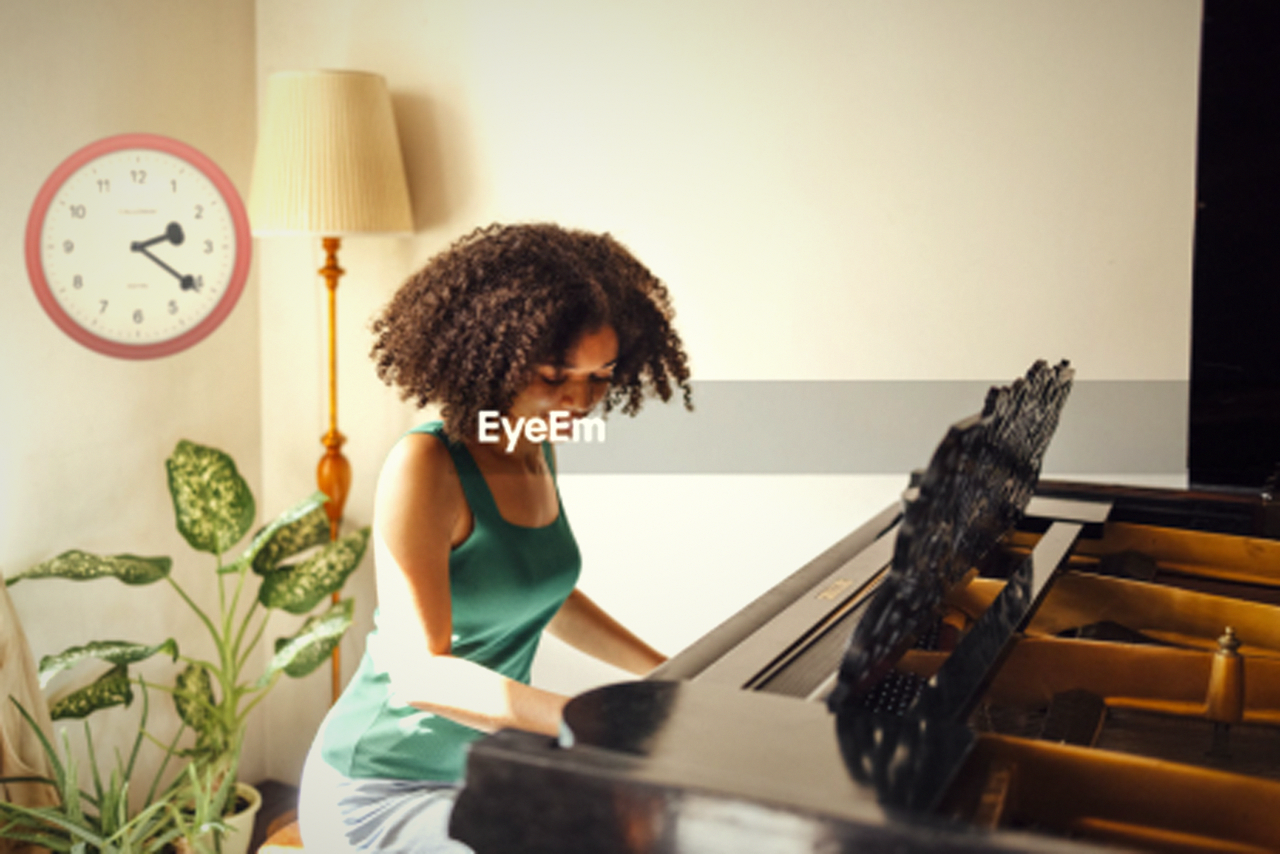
2:21
